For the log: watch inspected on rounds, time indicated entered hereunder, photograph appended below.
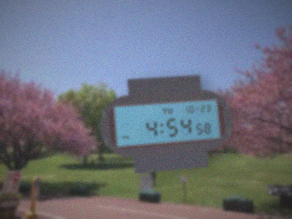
4:54:58
